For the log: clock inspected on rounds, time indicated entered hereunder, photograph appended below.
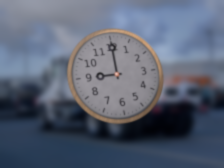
9:00
